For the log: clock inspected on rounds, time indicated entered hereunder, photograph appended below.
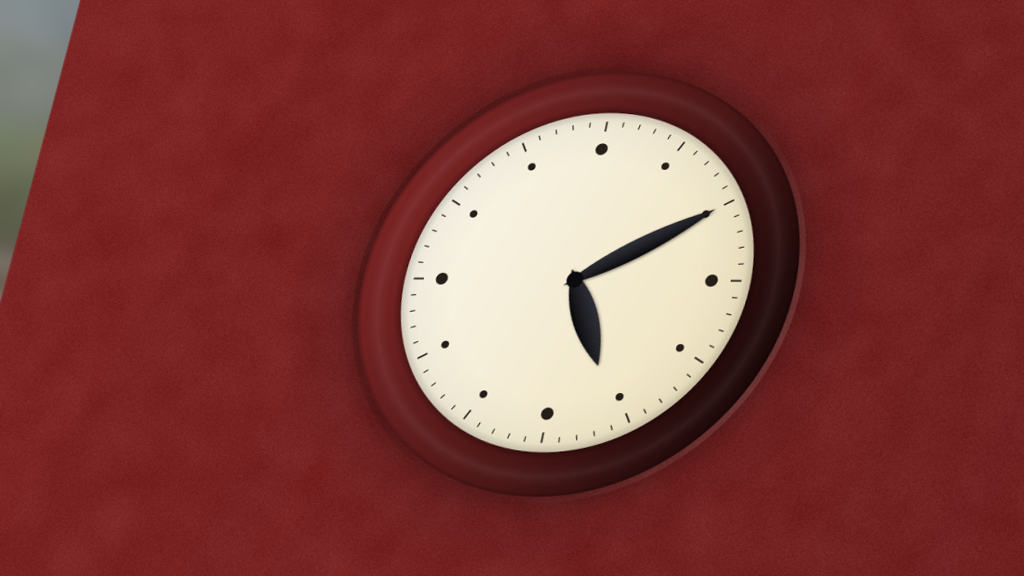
5:10
